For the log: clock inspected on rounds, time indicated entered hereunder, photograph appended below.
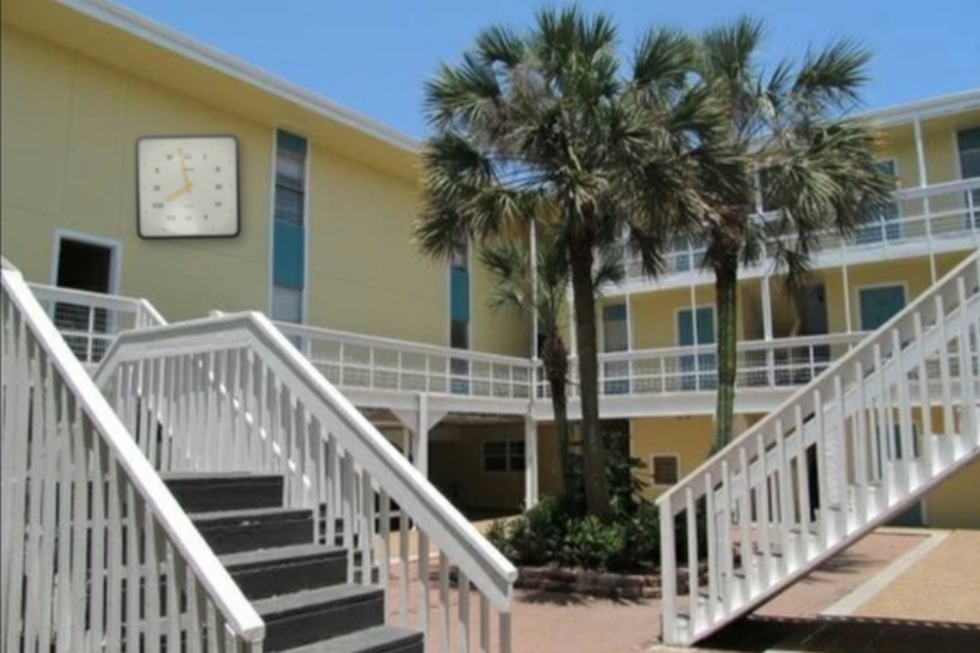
7:58
